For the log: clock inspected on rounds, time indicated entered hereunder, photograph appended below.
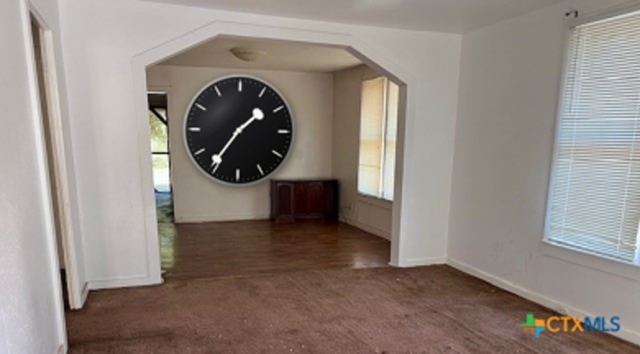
1:36
